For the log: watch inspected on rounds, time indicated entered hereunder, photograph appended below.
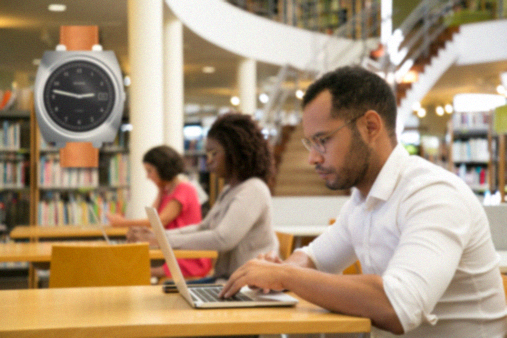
2:47
